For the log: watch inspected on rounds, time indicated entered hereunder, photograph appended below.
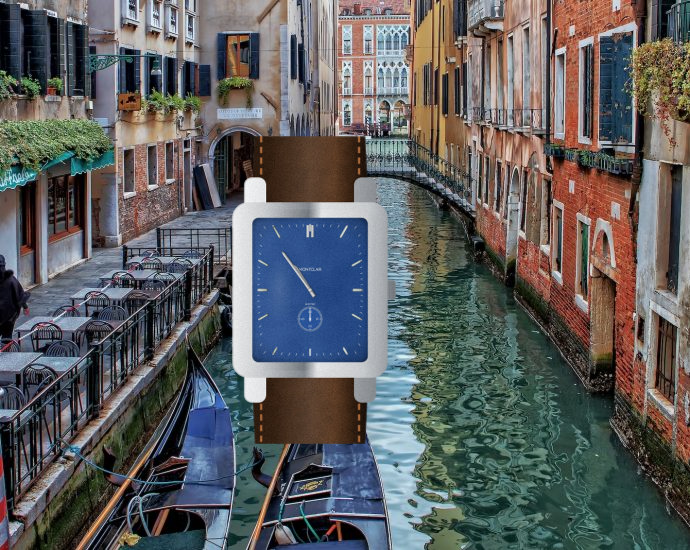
10:54
